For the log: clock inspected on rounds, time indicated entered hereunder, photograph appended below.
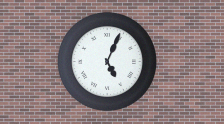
5:04
